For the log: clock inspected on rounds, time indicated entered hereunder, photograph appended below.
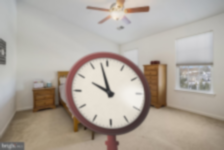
9:58
